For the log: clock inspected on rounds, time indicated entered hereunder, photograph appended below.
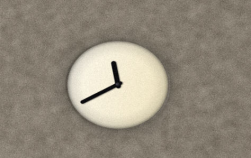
11:40
